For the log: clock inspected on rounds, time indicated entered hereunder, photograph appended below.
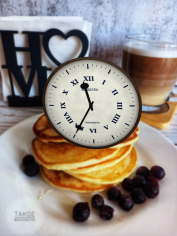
11:35
